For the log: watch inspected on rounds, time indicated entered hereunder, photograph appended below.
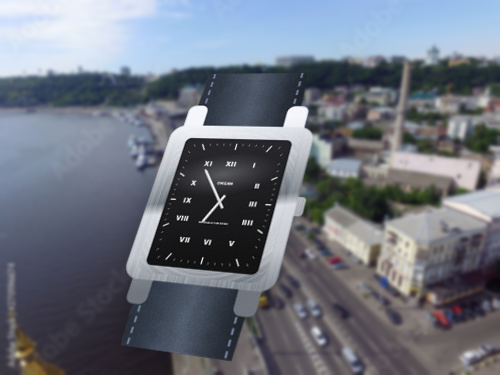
6:54
